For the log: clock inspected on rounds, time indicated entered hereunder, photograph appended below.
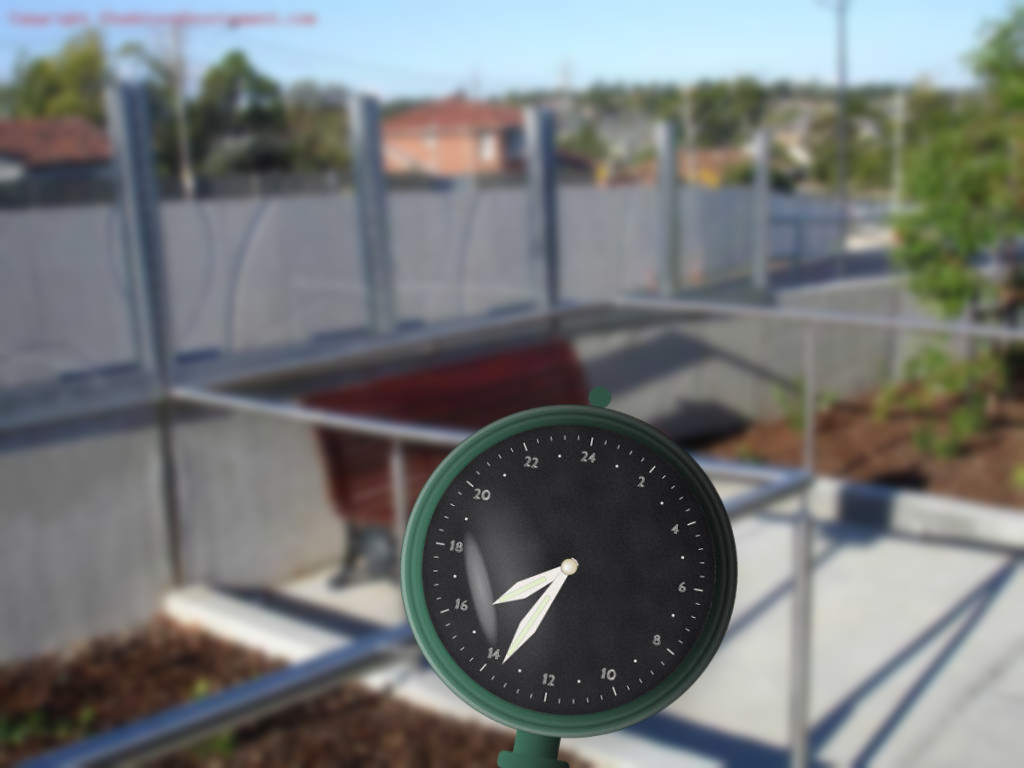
15:34
